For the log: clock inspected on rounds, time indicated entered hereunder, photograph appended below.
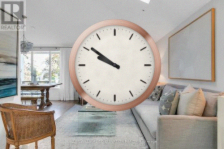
9:51
